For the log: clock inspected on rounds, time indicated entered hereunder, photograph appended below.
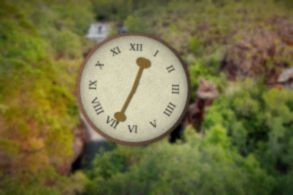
12:34
